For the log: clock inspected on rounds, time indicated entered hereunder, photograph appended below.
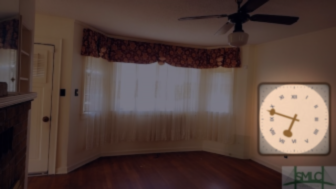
6:48
